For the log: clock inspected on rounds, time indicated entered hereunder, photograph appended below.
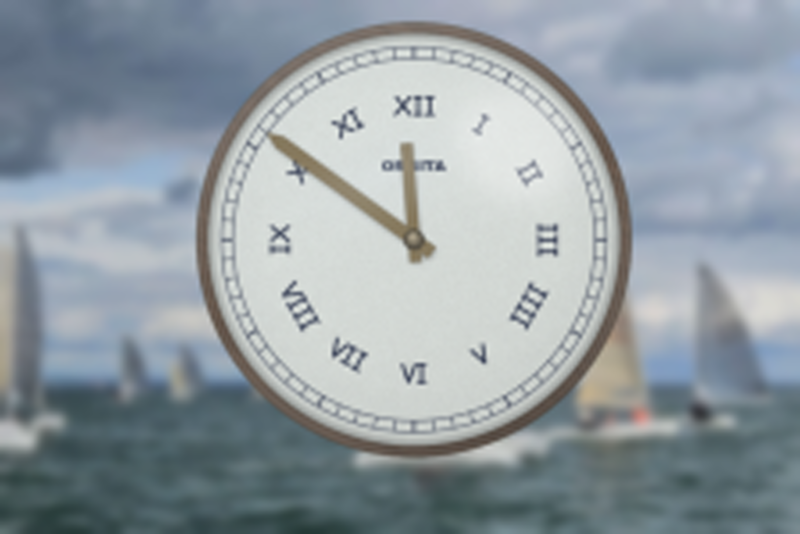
11:51
